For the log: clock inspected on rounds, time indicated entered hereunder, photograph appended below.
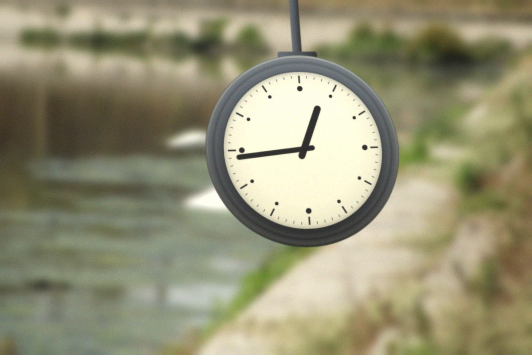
12:44
